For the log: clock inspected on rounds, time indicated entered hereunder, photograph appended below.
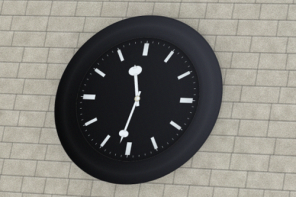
11:32
